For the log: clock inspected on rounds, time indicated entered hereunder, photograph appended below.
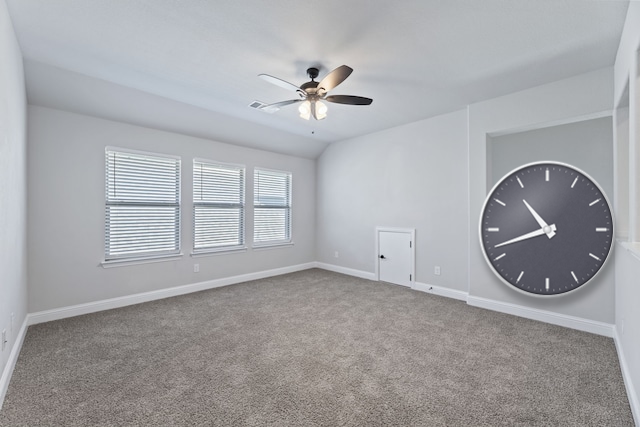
10:42
